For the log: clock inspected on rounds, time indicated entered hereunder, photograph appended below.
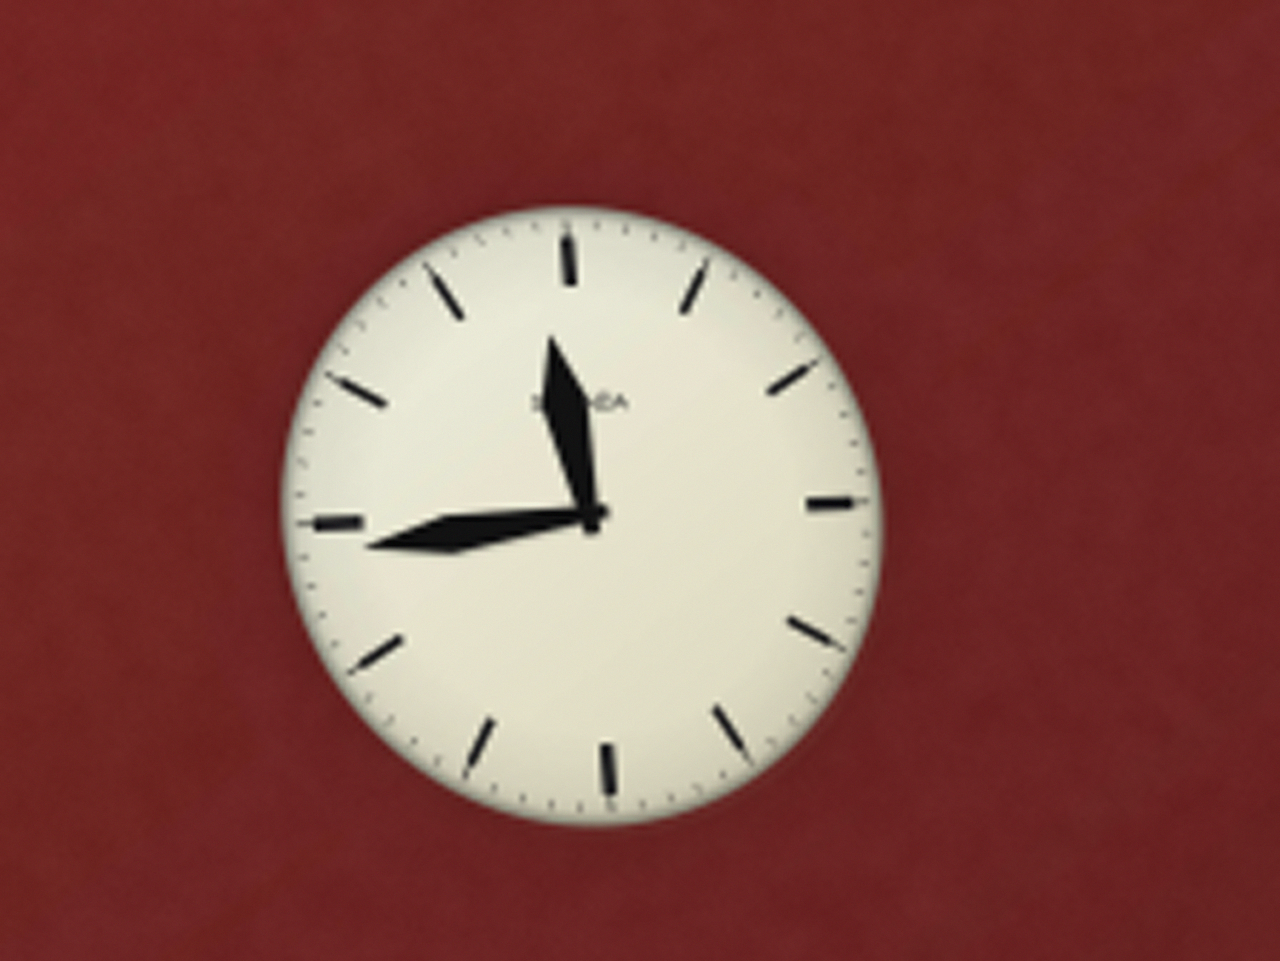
11:44
